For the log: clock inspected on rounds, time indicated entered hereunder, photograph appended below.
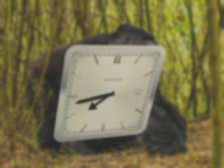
7:43
